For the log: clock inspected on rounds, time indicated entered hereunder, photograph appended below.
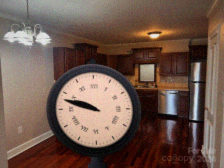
9:48
